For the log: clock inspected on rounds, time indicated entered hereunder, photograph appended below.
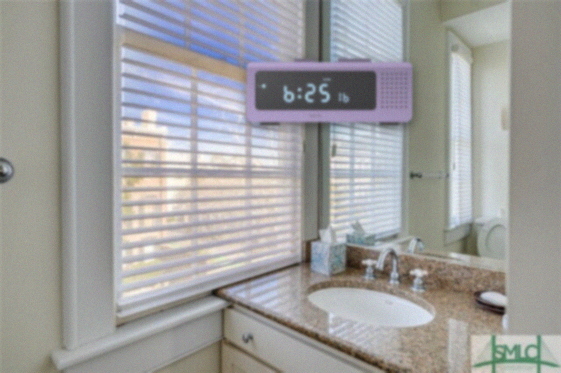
6:25
